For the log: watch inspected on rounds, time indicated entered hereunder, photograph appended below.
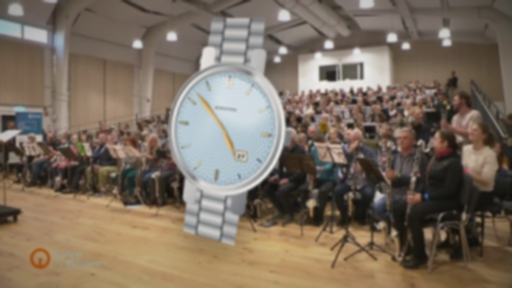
4:52
